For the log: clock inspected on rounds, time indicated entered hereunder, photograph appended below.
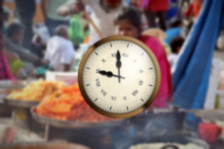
8:57
